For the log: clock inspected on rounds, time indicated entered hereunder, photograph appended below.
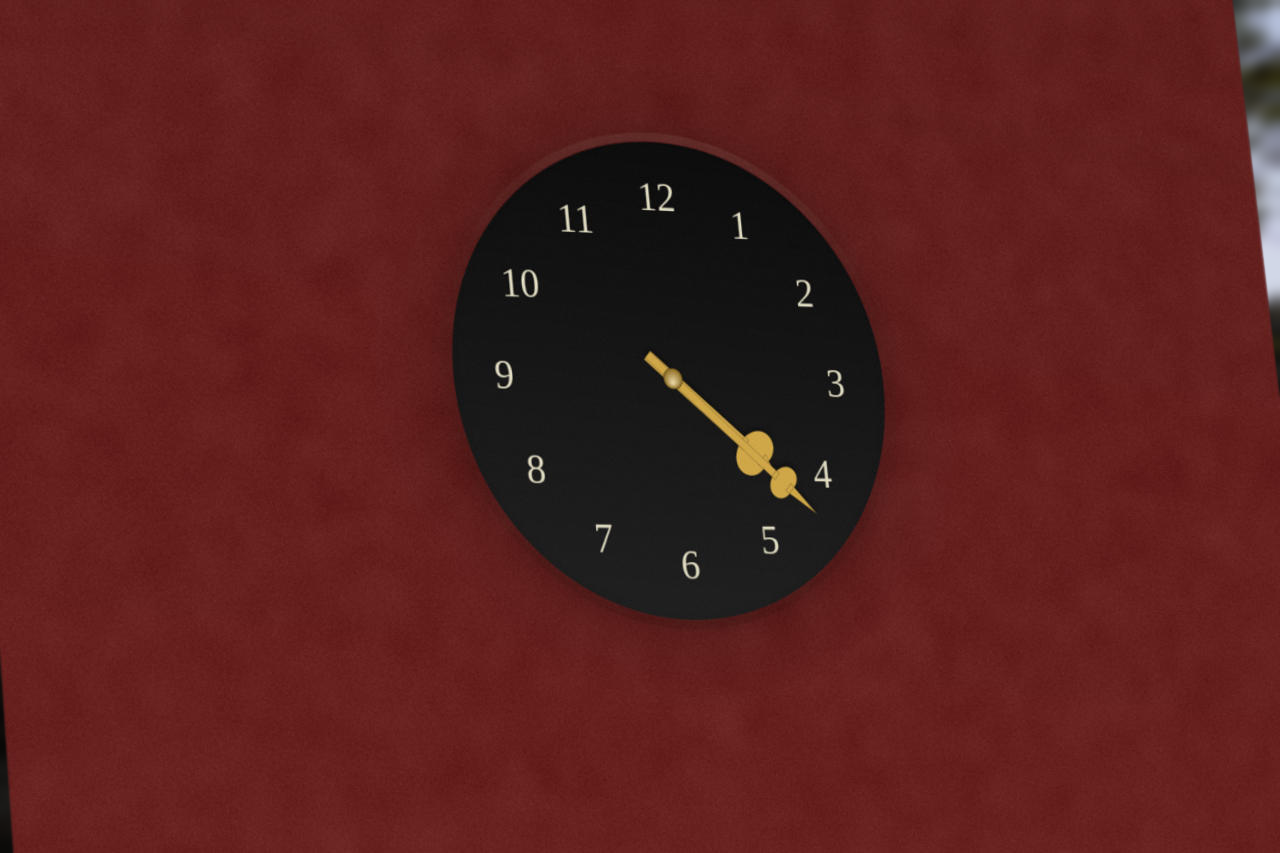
4:22
